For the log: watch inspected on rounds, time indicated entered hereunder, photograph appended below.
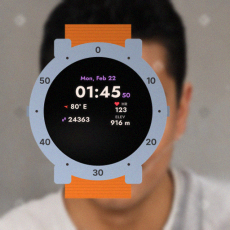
1:45
